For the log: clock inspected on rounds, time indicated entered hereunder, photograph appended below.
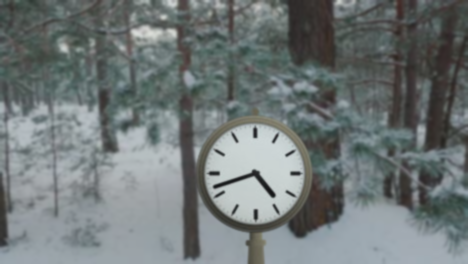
4:42
